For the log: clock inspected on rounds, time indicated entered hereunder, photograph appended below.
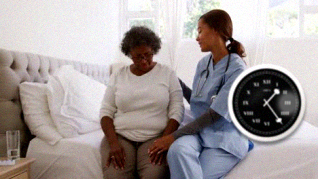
1:24
